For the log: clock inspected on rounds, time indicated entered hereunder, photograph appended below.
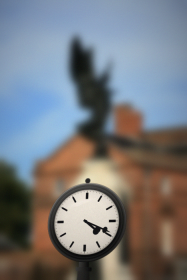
4:19
